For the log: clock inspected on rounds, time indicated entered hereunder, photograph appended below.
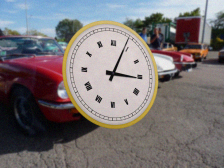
3:04
